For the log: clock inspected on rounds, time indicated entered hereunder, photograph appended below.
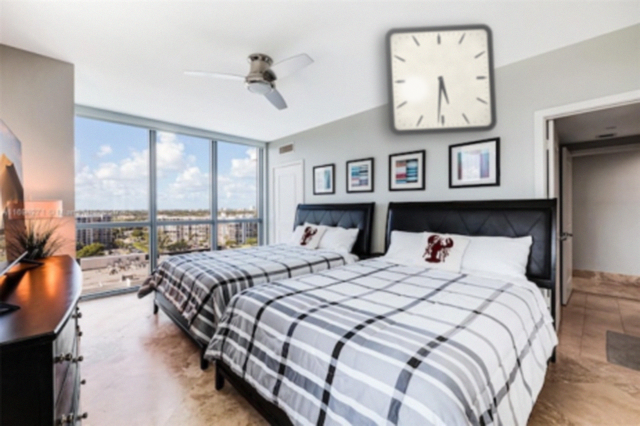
5:31
